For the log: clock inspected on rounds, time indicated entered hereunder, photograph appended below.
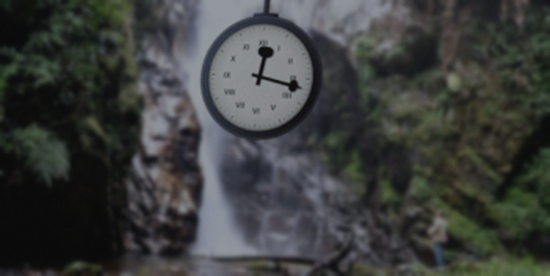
12:17
